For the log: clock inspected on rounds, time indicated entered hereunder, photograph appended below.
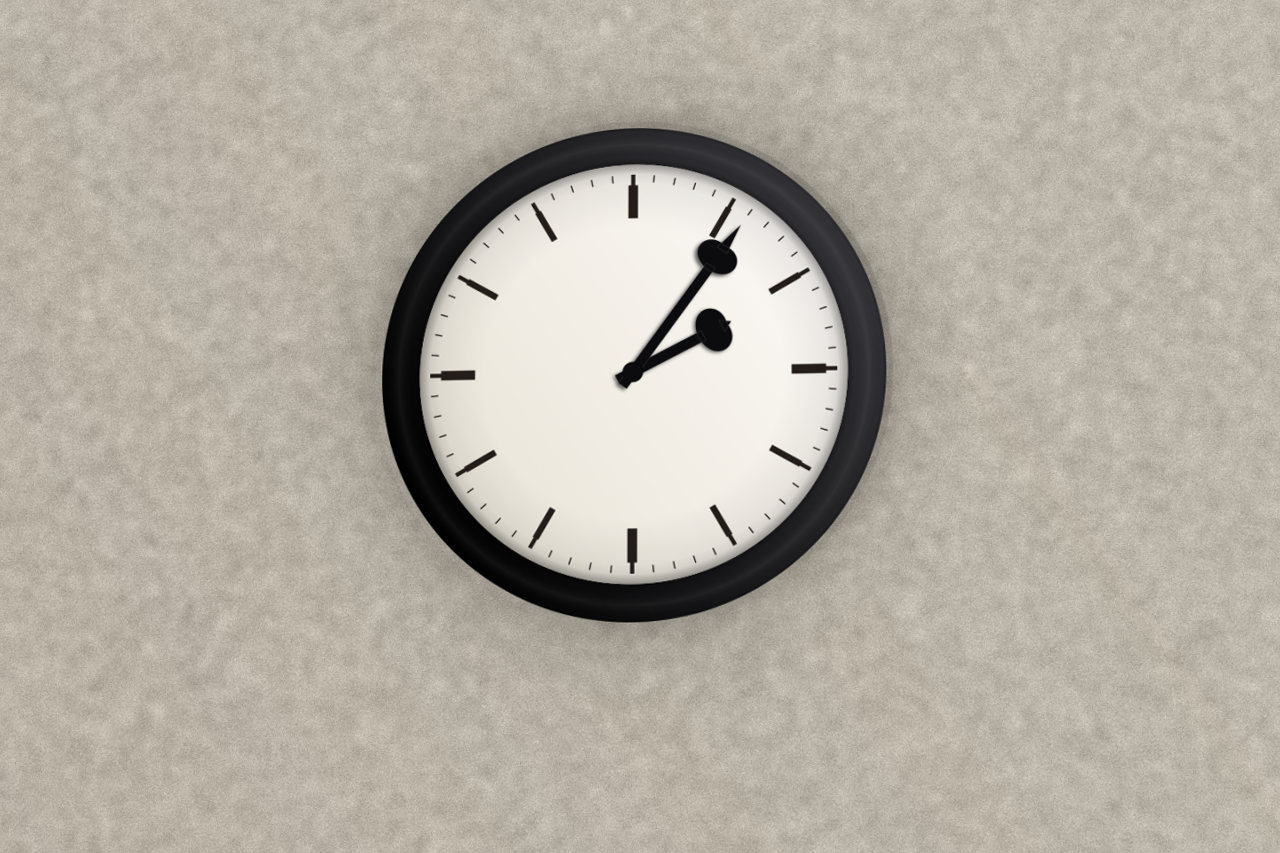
2:06
